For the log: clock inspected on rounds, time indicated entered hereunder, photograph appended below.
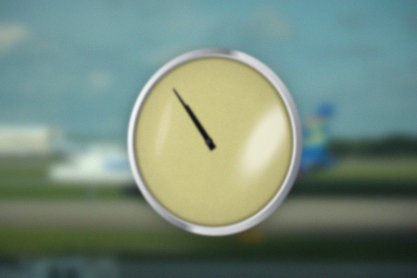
10:54
